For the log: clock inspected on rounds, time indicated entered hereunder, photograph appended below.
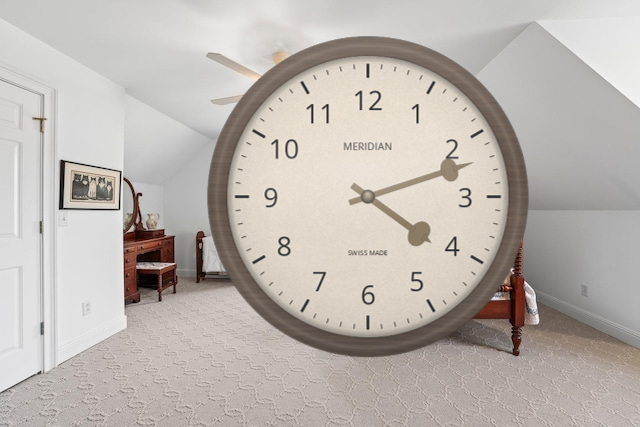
4:12
